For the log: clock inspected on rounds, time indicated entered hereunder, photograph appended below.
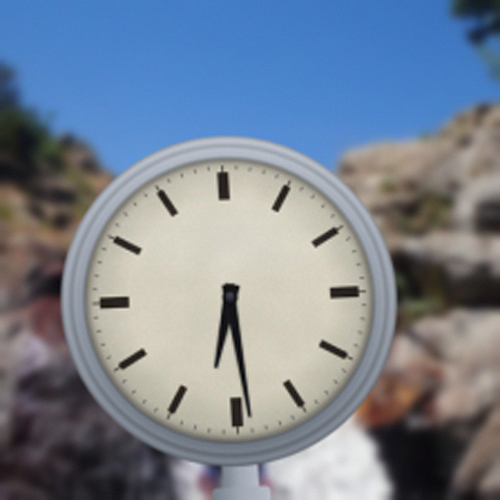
6:29
